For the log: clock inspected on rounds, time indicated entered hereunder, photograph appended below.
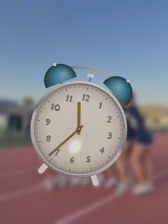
11:36
